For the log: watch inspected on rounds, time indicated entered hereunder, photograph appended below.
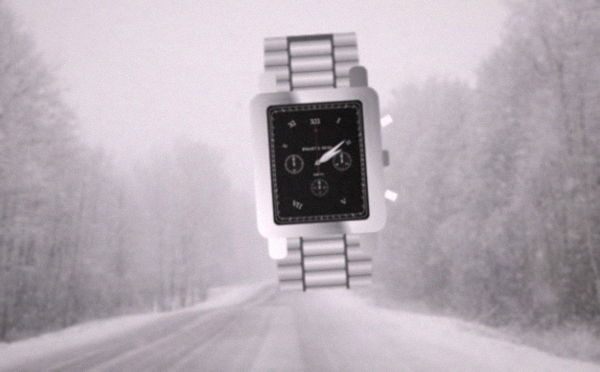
2:09
